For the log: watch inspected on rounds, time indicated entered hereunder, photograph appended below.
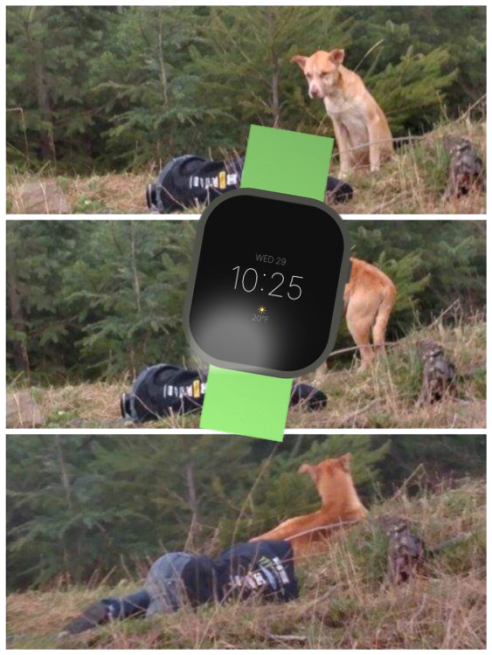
10:25
